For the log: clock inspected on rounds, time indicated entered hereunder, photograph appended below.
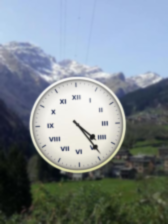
4:24
